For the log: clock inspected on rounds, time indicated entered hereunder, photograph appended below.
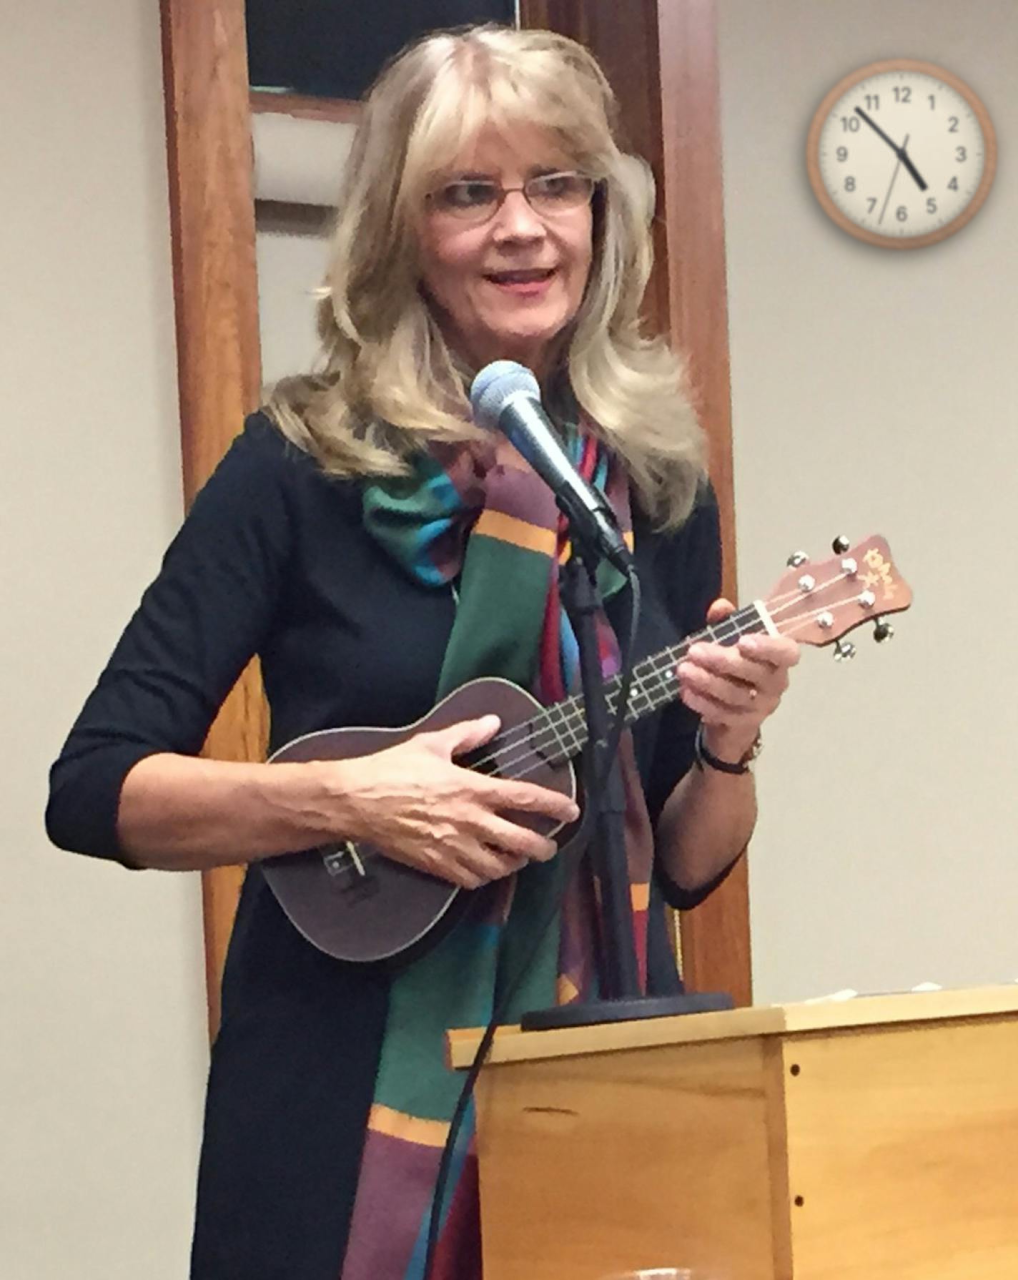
4:52:33
